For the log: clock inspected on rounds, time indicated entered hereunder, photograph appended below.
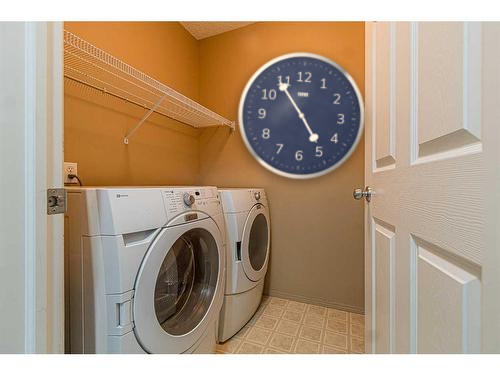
4:54
